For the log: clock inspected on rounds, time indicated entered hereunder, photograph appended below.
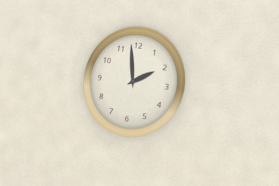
1:58
